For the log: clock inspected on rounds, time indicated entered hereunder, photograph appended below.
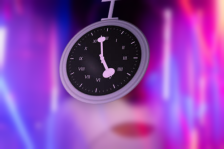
4:58
